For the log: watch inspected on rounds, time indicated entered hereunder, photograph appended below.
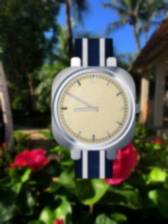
8:50
